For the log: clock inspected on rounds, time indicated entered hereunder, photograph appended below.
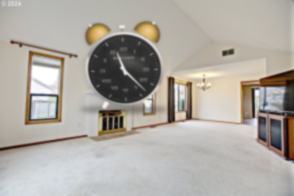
11:23
